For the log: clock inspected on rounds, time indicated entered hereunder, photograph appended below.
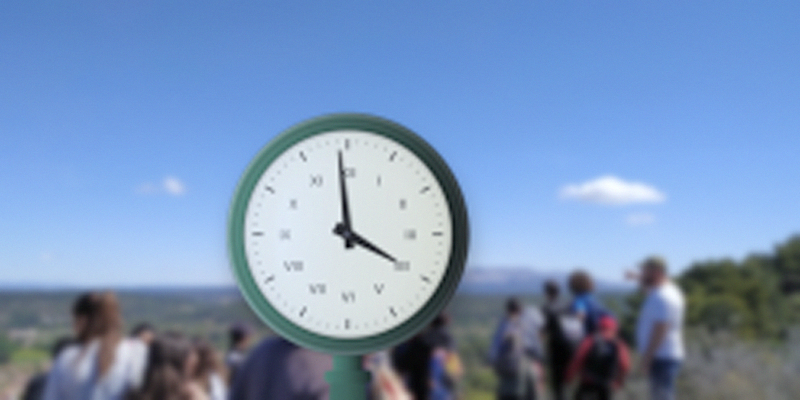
3:59
